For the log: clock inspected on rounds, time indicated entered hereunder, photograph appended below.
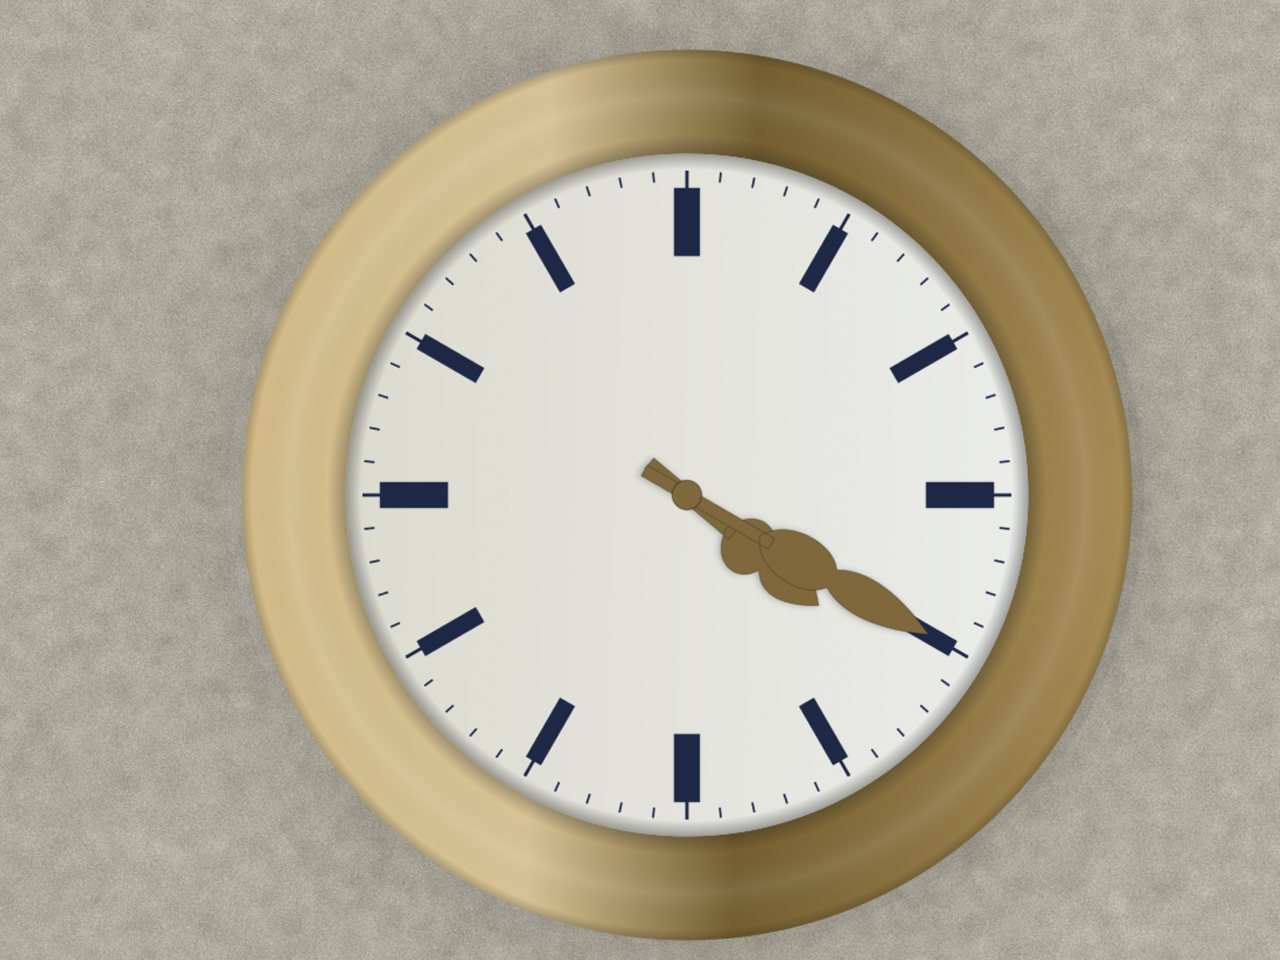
4:20
